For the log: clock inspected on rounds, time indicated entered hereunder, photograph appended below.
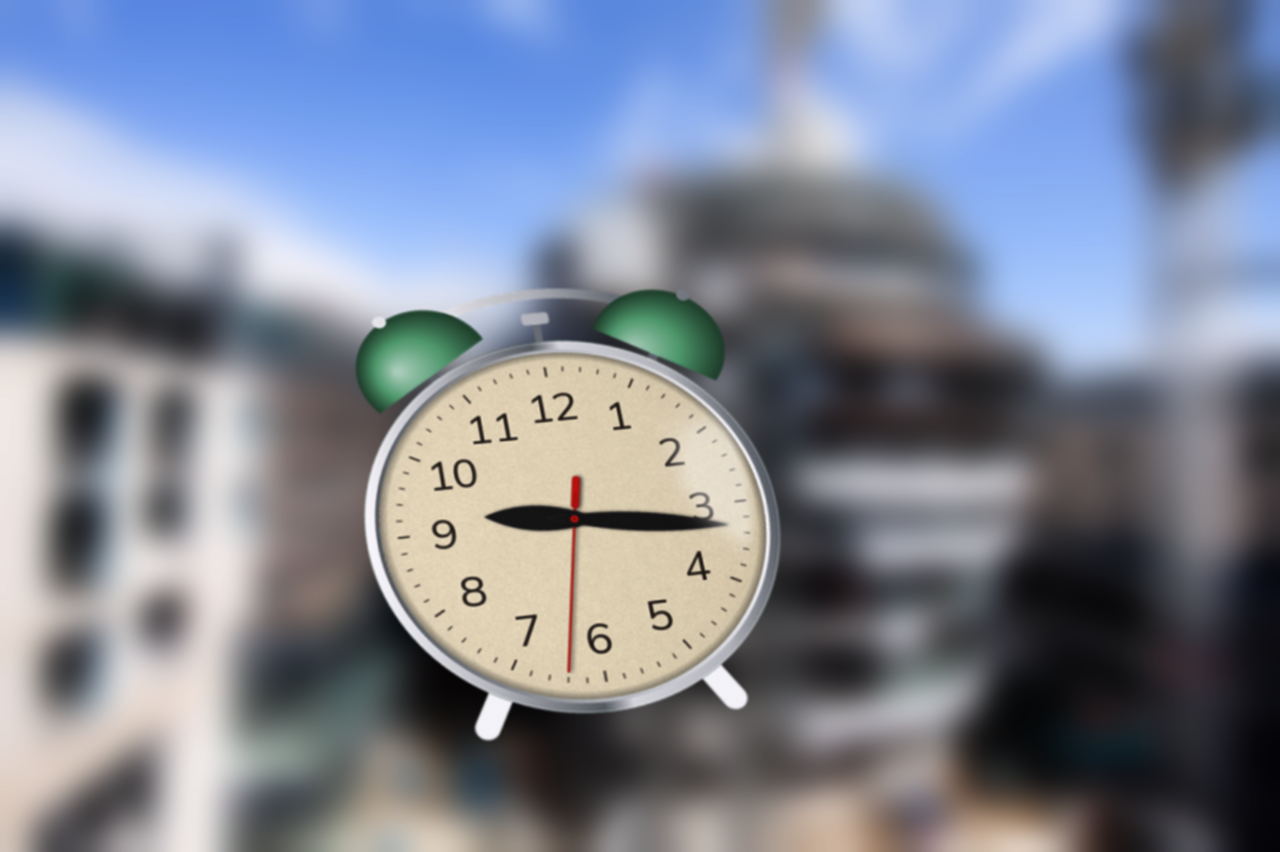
9:16:32
